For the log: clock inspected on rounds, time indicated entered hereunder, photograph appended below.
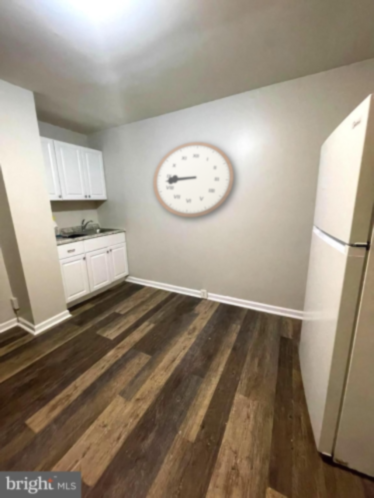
8:43
